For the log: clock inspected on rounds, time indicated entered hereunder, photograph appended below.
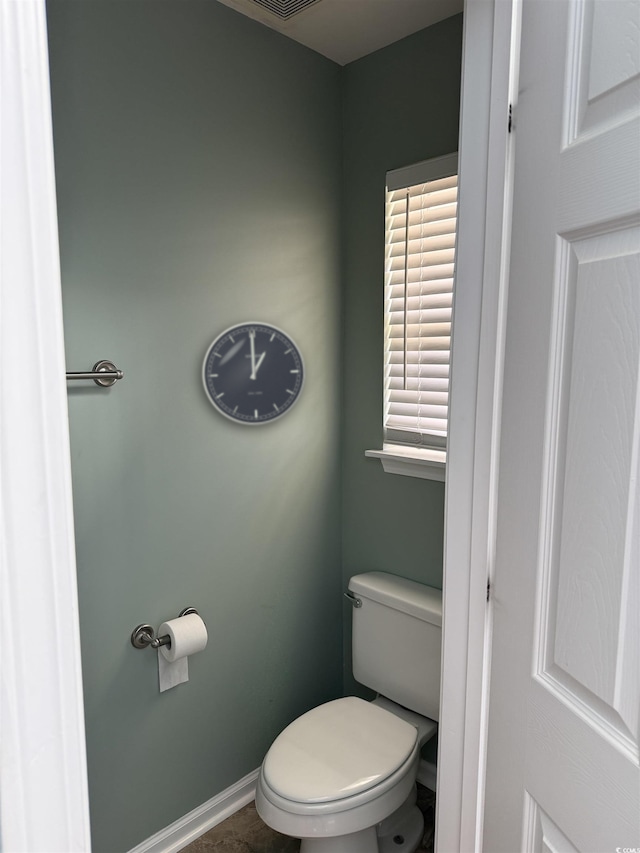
1:00
